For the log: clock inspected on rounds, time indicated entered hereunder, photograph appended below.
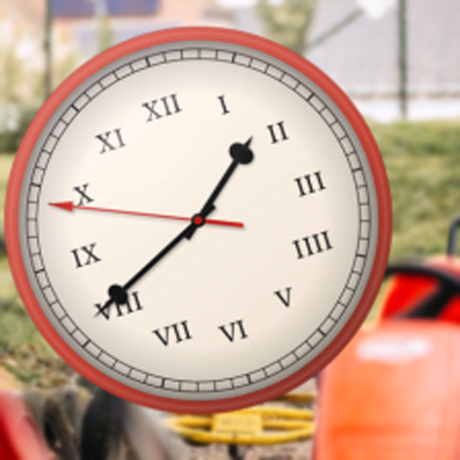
1:40:49
